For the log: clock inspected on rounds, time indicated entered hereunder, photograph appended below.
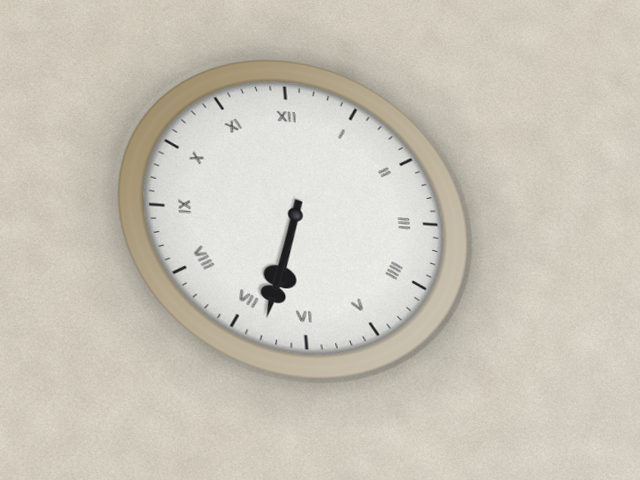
6:33
